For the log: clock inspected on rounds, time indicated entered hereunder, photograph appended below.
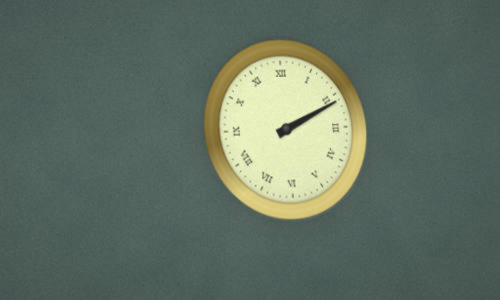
2:11
